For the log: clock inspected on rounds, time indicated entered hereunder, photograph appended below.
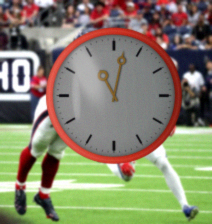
11:02
